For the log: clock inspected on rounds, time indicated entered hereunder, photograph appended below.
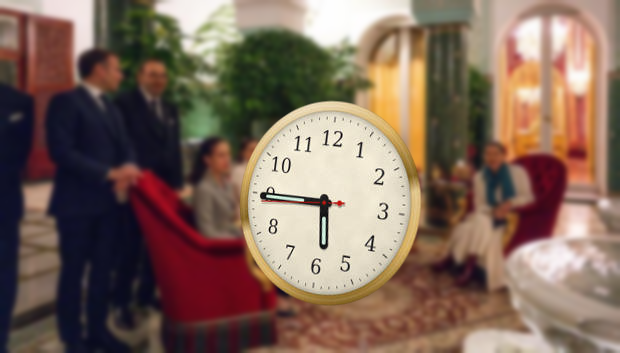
5:44:44
